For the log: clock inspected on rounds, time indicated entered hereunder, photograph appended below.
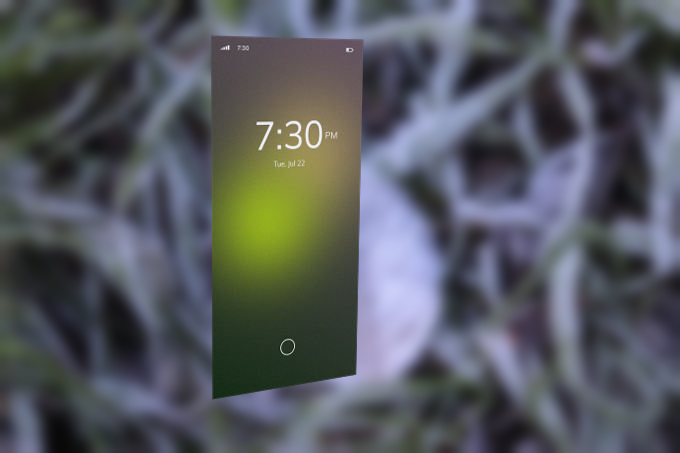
7:30
